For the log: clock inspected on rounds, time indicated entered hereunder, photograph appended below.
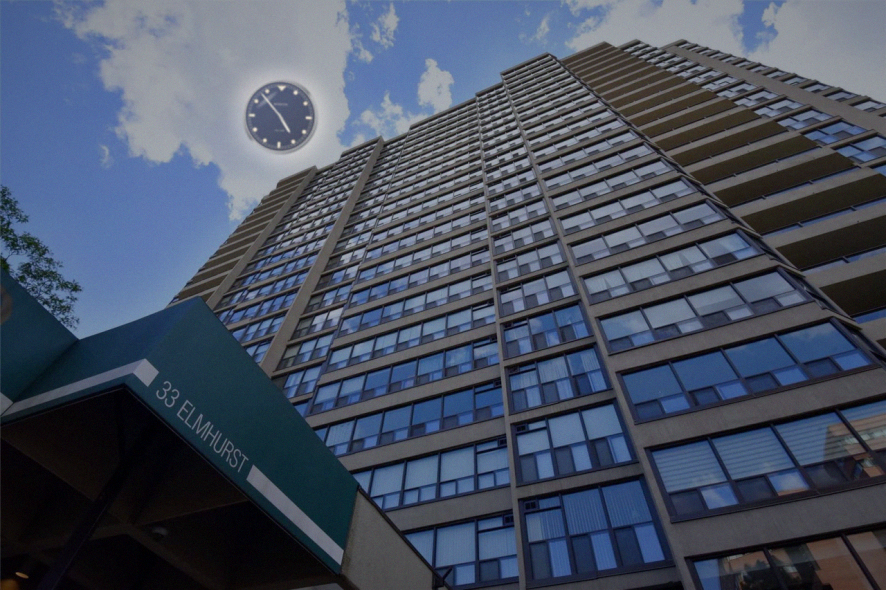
4:53
